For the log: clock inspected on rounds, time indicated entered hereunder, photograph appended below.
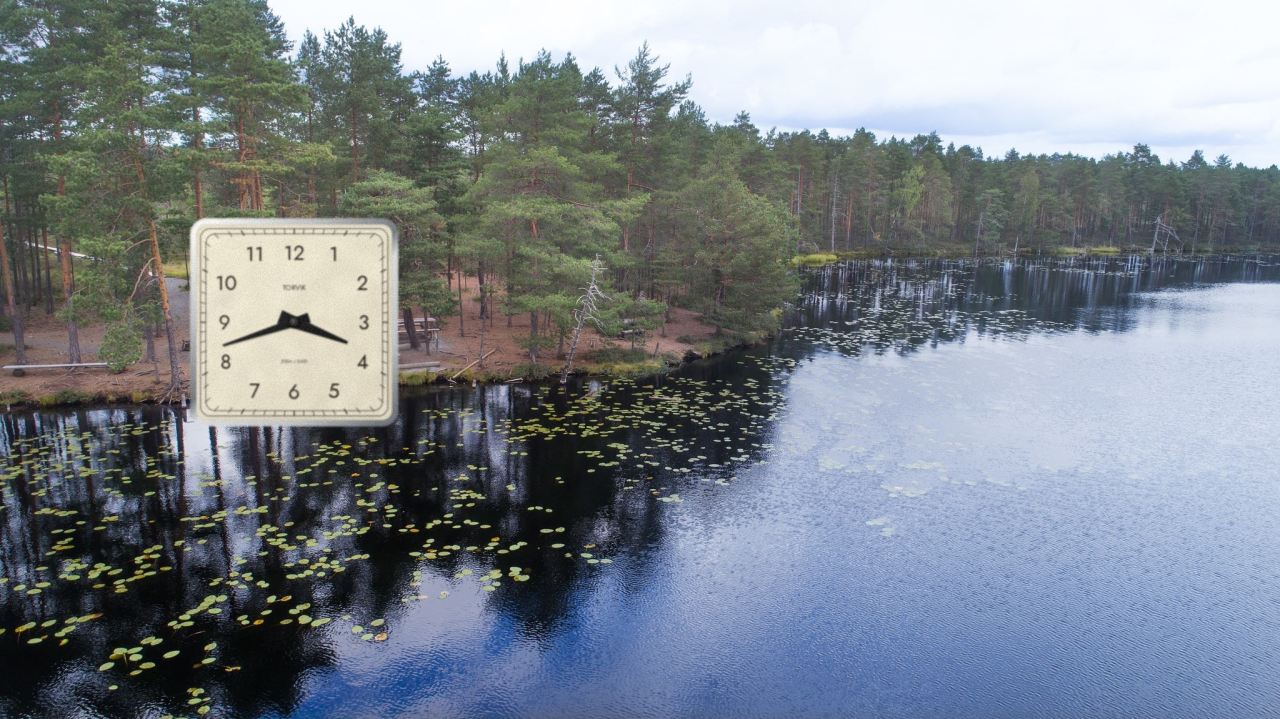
3:42
